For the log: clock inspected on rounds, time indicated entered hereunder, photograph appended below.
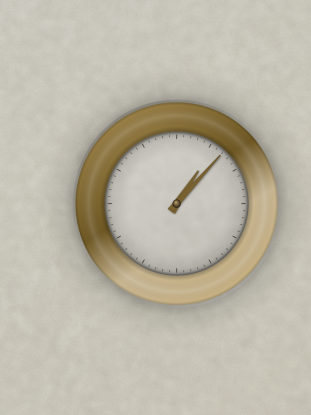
1:07
